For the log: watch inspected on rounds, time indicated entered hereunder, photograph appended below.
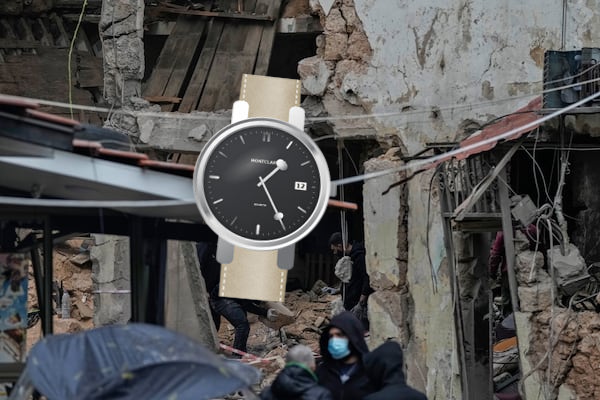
1:25
